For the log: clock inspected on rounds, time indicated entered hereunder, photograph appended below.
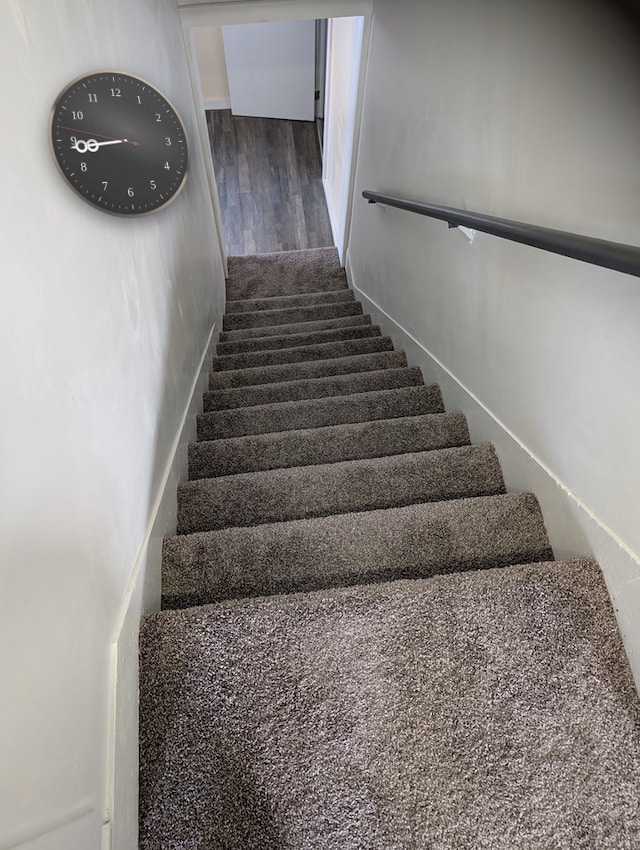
8:43:47
